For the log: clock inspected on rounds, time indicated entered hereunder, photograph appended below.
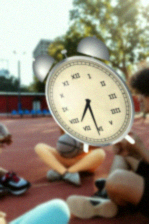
7:31
